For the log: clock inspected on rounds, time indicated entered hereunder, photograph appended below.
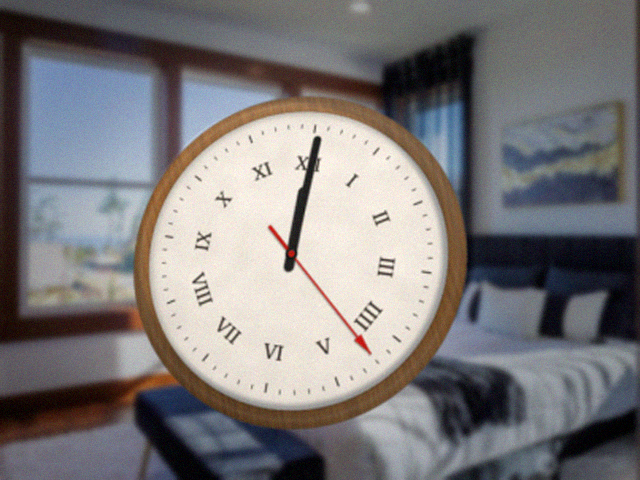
12:00:22
